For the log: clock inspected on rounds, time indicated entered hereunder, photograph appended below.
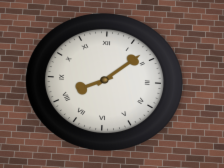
8:08
